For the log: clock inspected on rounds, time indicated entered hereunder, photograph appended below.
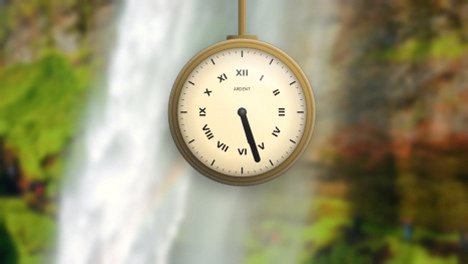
5:27
